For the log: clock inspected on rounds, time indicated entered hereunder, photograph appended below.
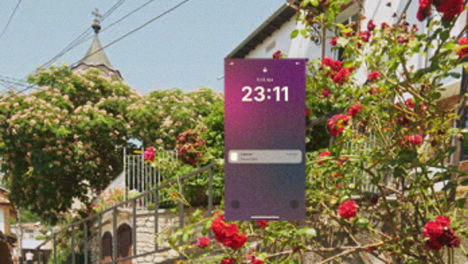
23:11
